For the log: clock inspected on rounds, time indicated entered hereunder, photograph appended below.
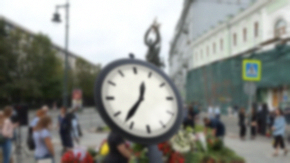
12:37
